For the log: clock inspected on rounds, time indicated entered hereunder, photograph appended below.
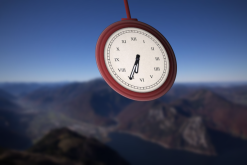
6:35
